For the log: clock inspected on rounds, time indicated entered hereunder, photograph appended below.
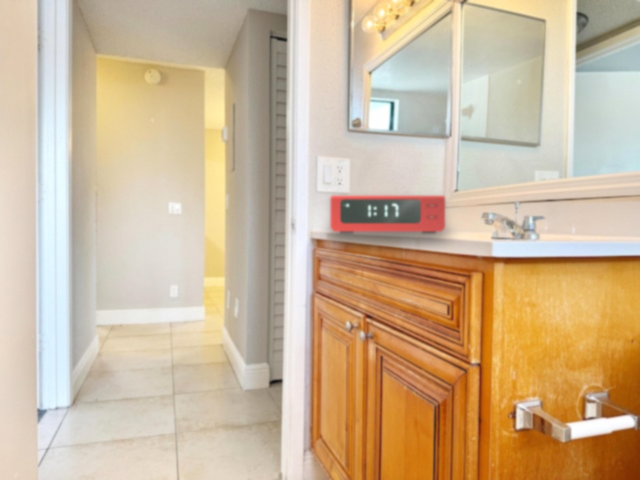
1:17
